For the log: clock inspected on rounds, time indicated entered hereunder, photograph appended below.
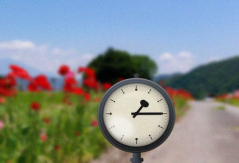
1:15
